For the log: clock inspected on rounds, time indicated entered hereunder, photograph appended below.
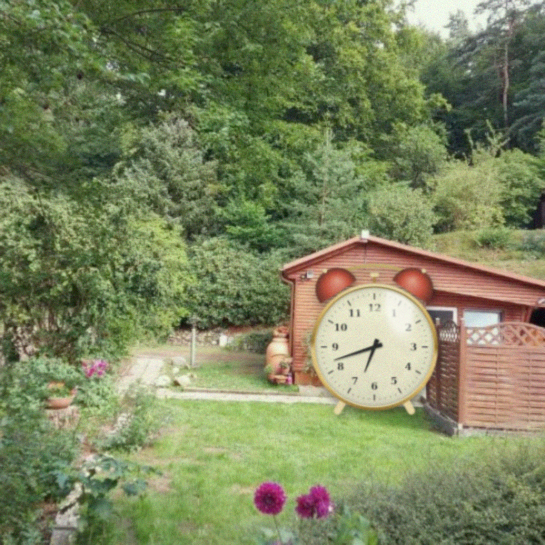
6:42
